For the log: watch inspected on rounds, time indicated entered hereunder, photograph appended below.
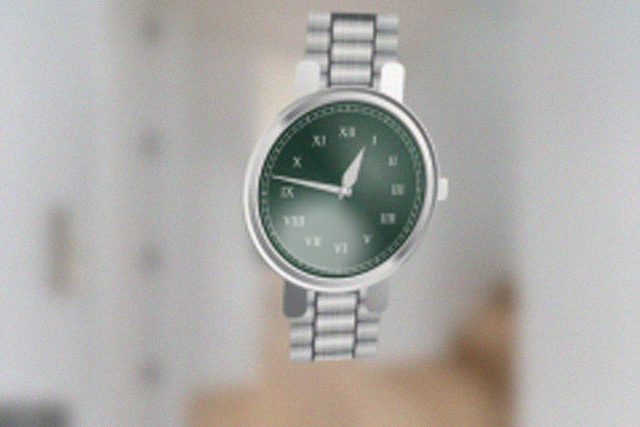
12:47
